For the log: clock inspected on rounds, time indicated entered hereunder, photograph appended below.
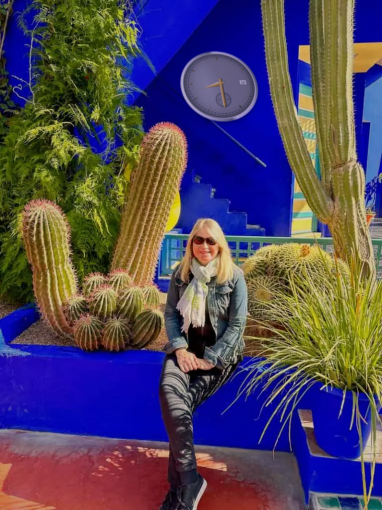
8:30
